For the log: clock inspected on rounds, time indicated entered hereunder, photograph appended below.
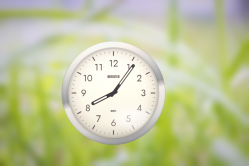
8:06
